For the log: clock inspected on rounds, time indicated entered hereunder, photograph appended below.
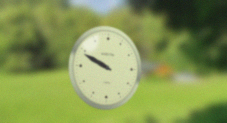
9:49
